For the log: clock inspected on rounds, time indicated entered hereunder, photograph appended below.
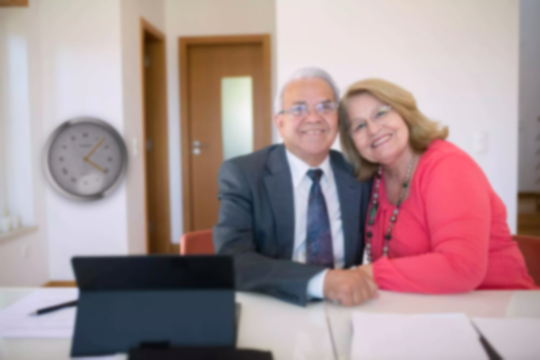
4:07
